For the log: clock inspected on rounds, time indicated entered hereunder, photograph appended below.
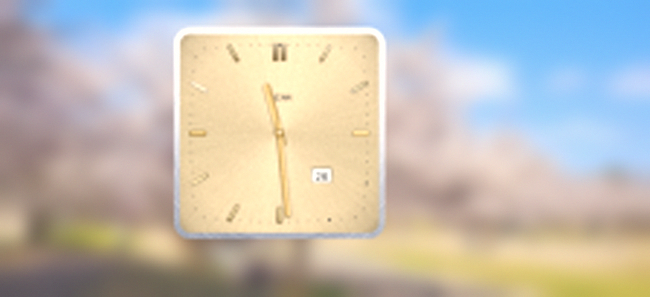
11:29
